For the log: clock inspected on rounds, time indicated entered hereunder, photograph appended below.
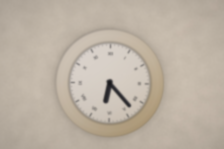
6:23
